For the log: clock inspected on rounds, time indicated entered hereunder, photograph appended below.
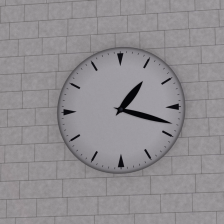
1:18
